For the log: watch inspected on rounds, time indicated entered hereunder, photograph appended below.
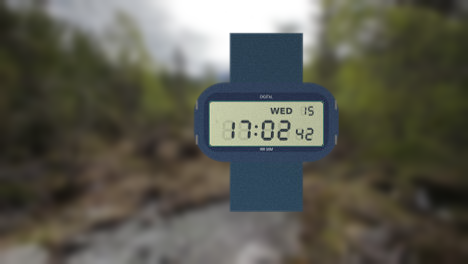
17:02:42
